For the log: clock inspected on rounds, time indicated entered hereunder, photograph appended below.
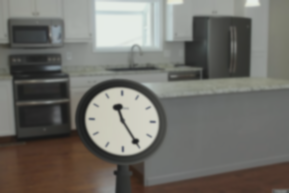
11:25
